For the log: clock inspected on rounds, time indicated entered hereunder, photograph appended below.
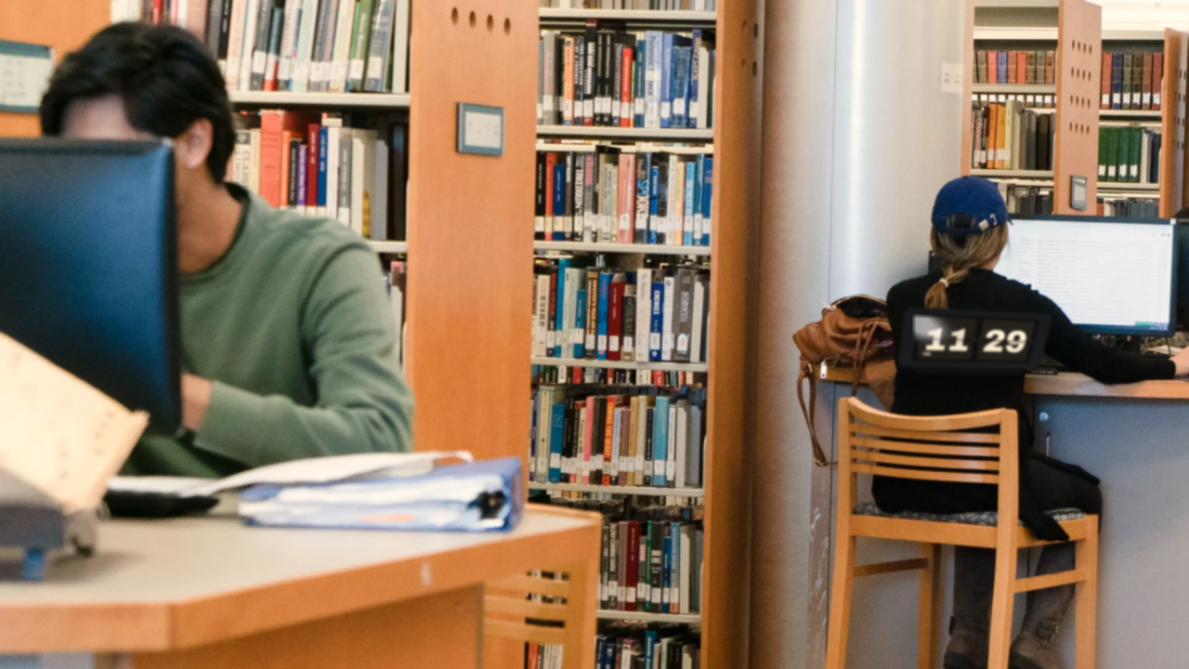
11:29
